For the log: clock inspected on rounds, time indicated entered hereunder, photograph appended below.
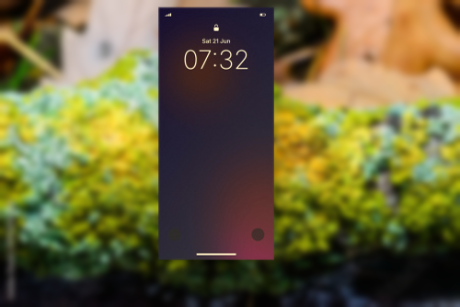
7:32
